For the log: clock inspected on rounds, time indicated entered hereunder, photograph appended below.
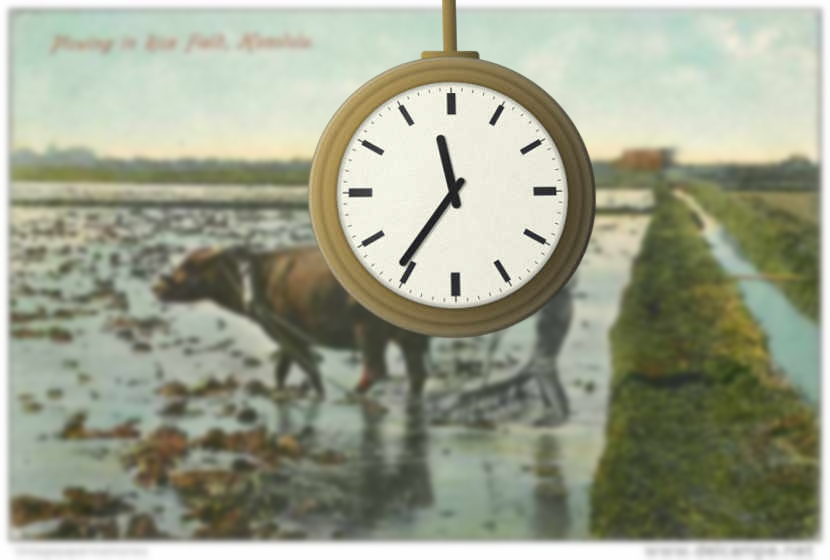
11:36
